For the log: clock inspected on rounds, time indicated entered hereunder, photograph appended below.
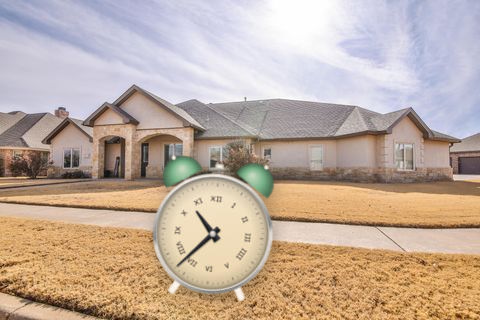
10:37
